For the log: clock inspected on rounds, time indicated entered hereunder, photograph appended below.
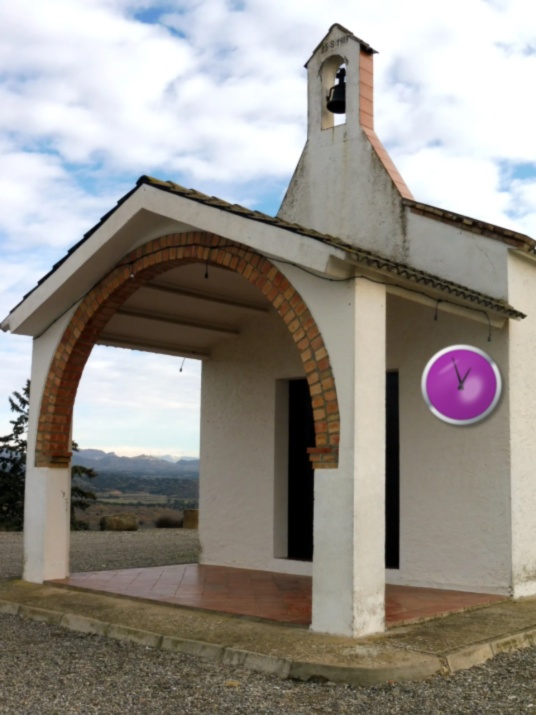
12:57
